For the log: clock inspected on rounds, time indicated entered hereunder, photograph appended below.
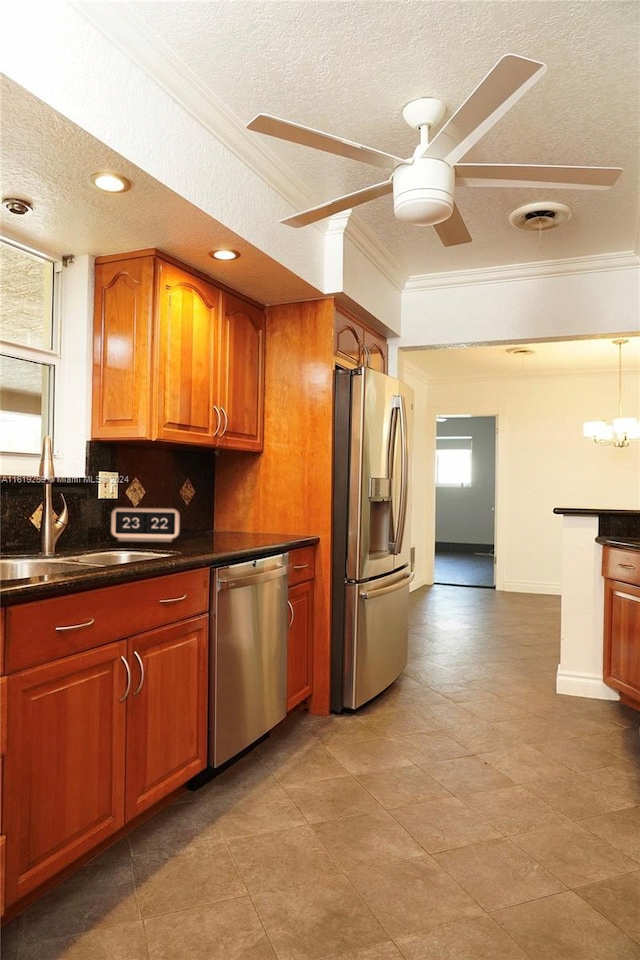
23:22
